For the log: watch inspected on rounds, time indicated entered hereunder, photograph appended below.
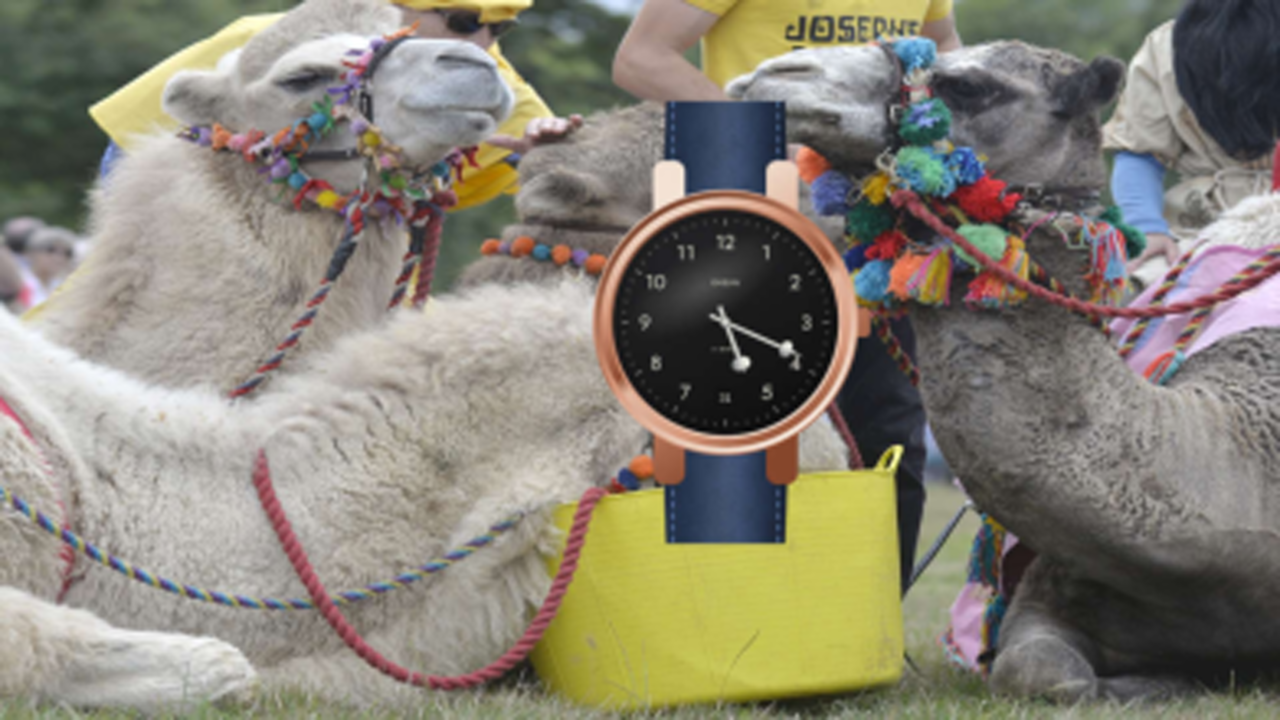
5:19
